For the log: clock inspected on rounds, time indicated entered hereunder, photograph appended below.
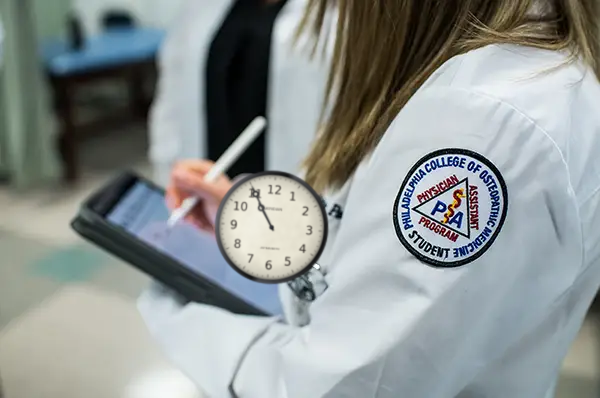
10:55
